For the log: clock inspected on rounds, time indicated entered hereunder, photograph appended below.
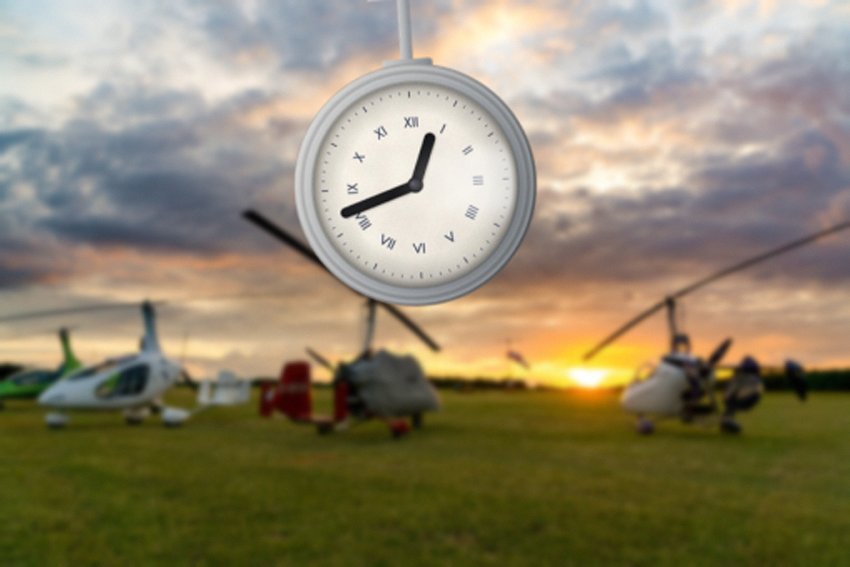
12:42
